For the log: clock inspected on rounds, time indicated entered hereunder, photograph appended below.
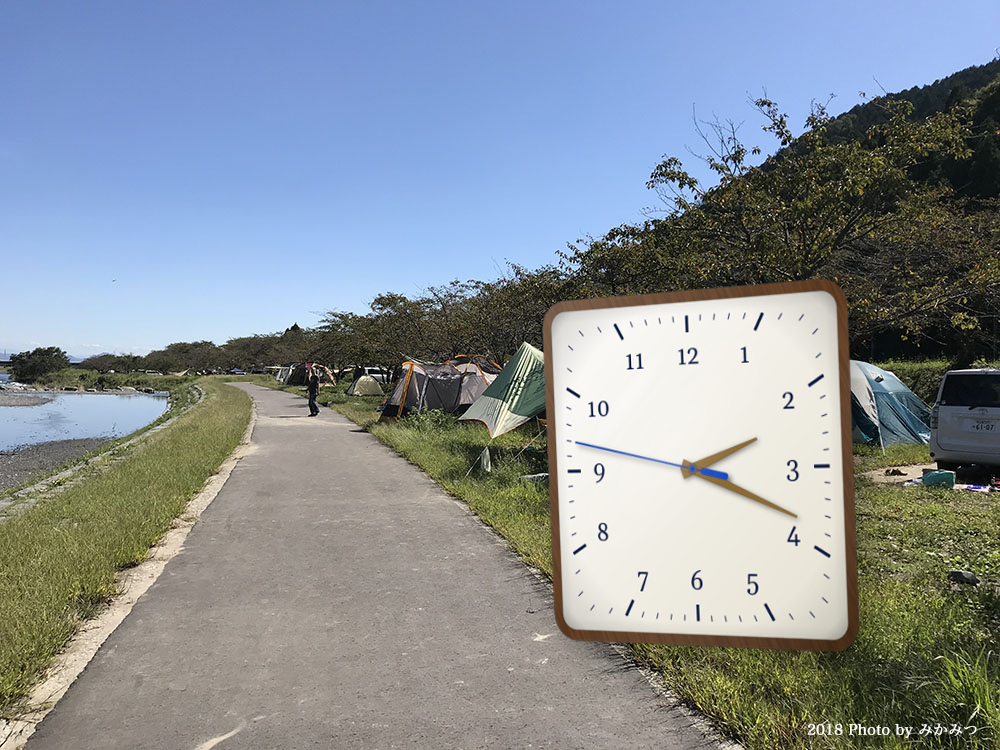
2:18:47
